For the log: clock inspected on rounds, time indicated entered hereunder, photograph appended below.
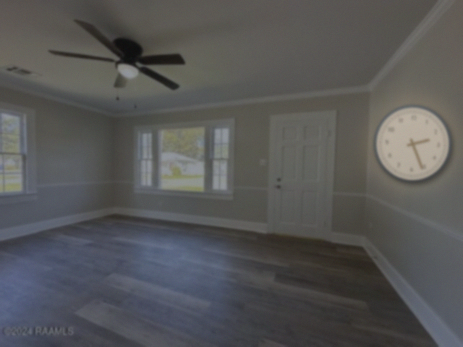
2:26
